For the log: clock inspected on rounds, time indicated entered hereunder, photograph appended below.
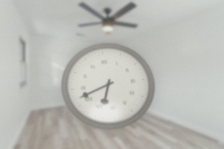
6:42
